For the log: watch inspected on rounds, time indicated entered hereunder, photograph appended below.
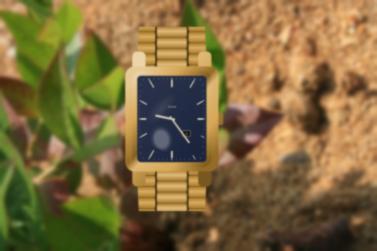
9:24
